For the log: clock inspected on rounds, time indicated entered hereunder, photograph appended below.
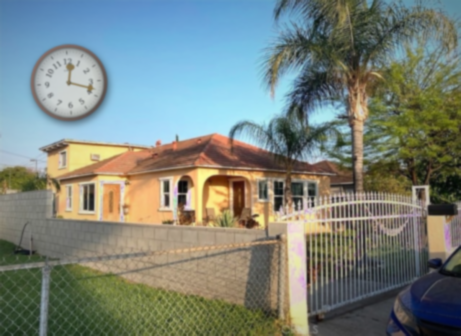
12:18
